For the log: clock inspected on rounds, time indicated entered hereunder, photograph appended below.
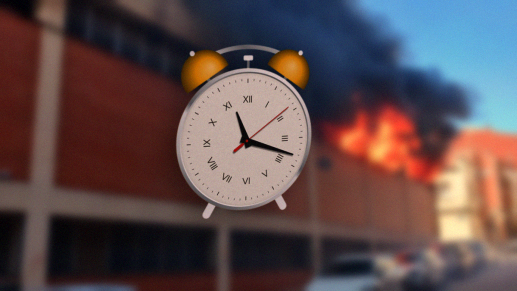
11:18:09
